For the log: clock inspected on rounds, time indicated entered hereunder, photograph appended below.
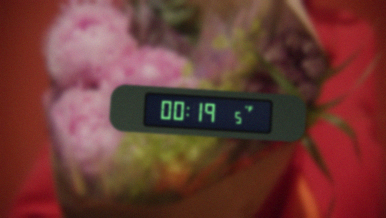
0:19
